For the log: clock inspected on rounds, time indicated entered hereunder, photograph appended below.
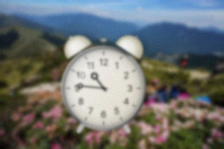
10:46
